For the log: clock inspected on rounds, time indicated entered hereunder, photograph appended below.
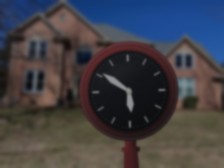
5:51
